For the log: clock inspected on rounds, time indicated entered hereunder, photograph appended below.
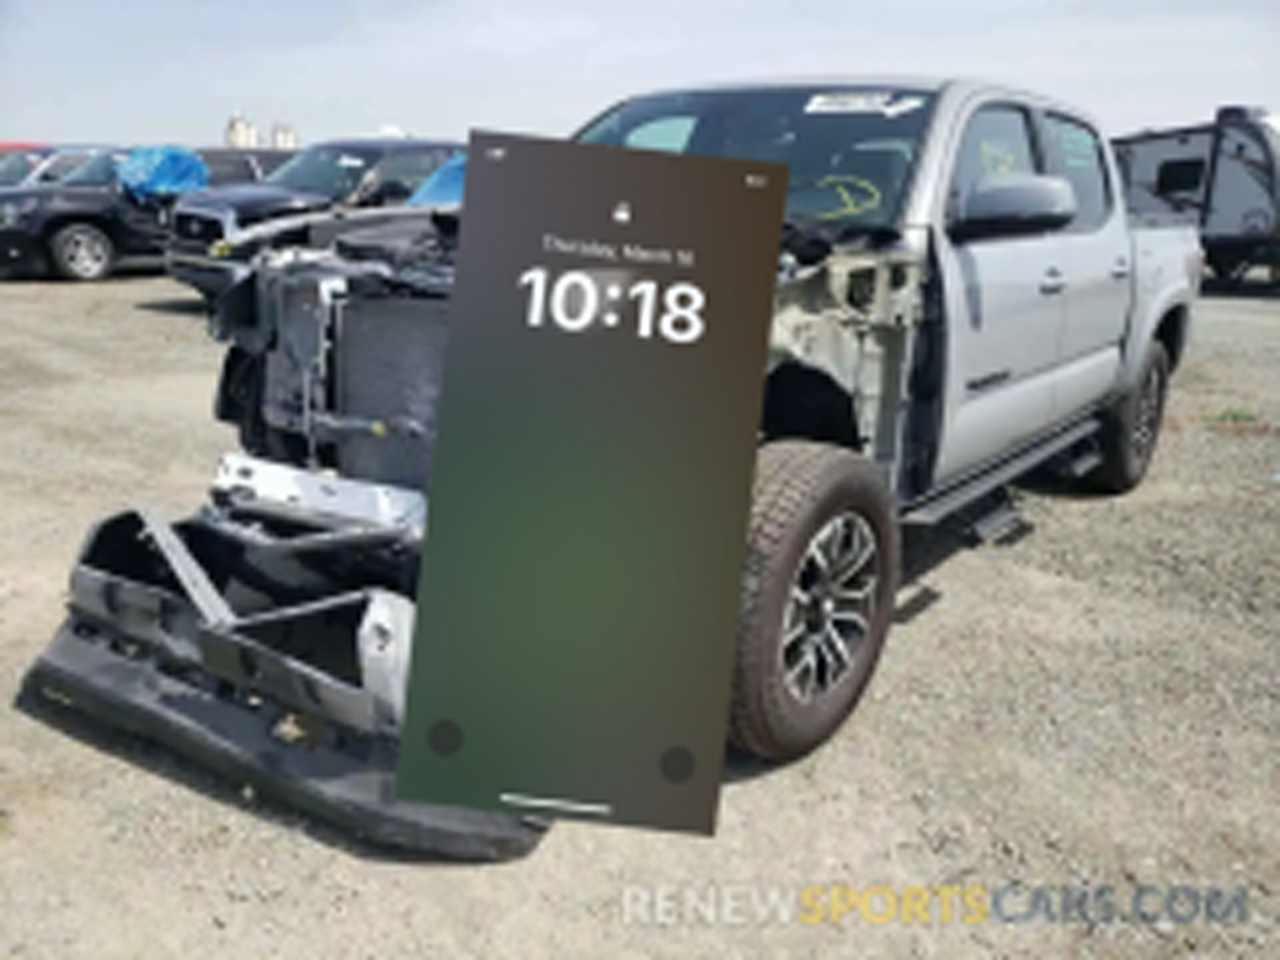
10:18
